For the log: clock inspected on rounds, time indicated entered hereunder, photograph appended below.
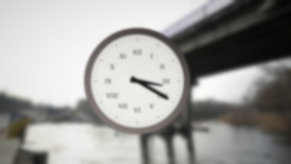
3:20
